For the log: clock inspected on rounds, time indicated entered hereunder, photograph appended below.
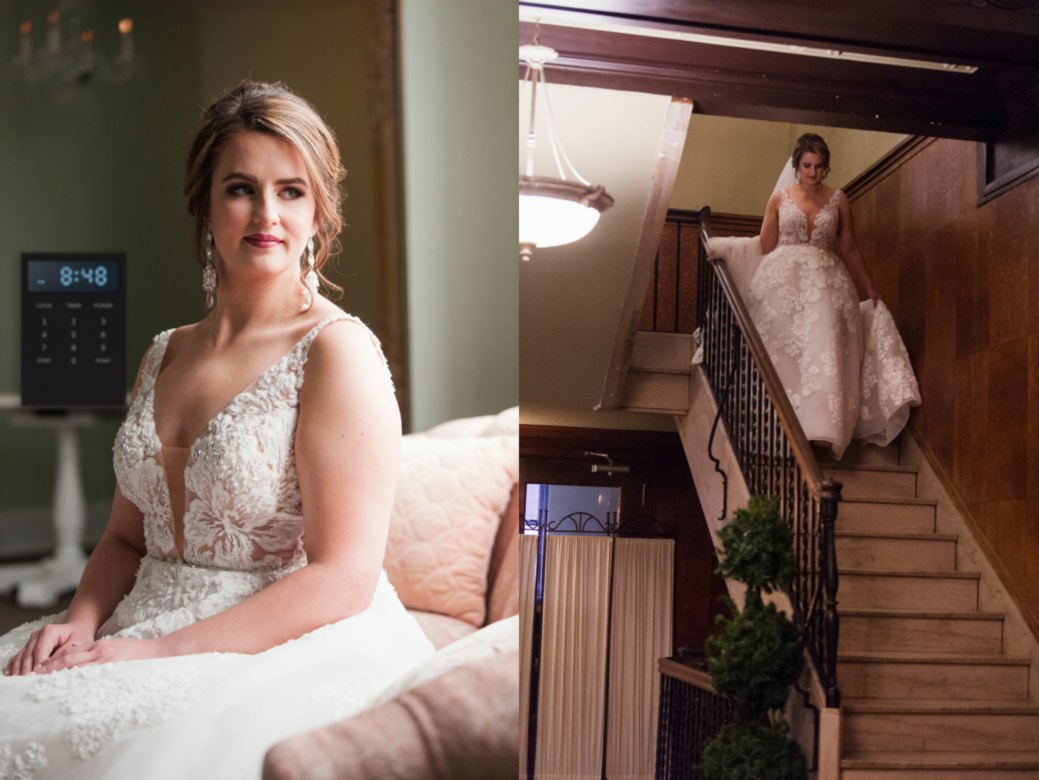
8:48
